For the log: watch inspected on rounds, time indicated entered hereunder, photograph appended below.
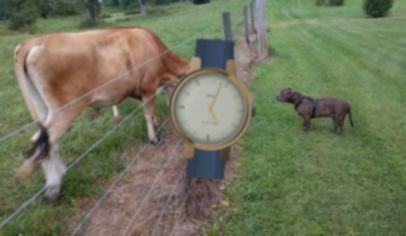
5:03
